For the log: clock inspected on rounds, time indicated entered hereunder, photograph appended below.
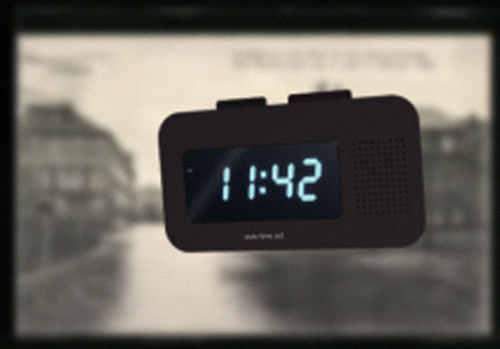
11:42
